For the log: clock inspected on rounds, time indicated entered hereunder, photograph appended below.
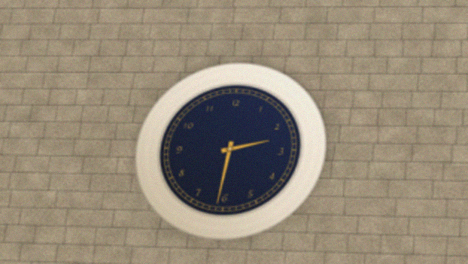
2:31
